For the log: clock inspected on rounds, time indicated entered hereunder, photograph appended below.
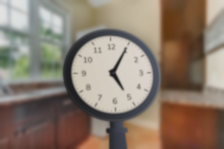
5:05
